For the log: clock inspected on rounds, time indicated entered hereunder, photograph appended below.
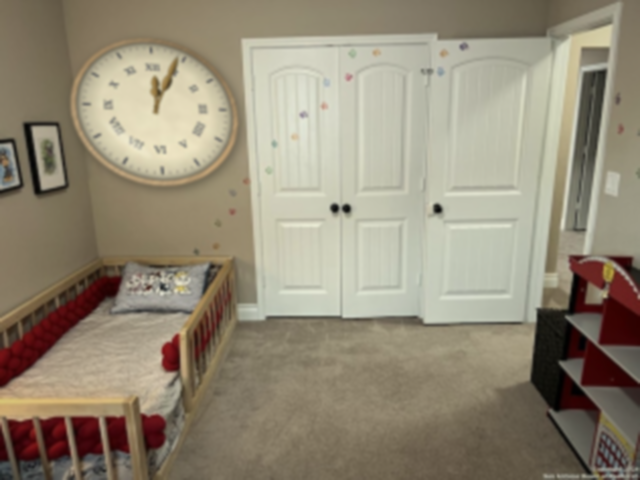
12:04
